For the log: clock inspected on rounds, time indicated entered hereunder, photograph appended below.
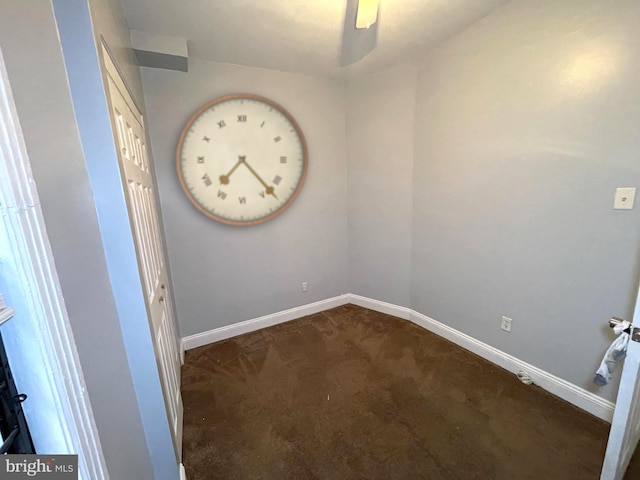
7:23
